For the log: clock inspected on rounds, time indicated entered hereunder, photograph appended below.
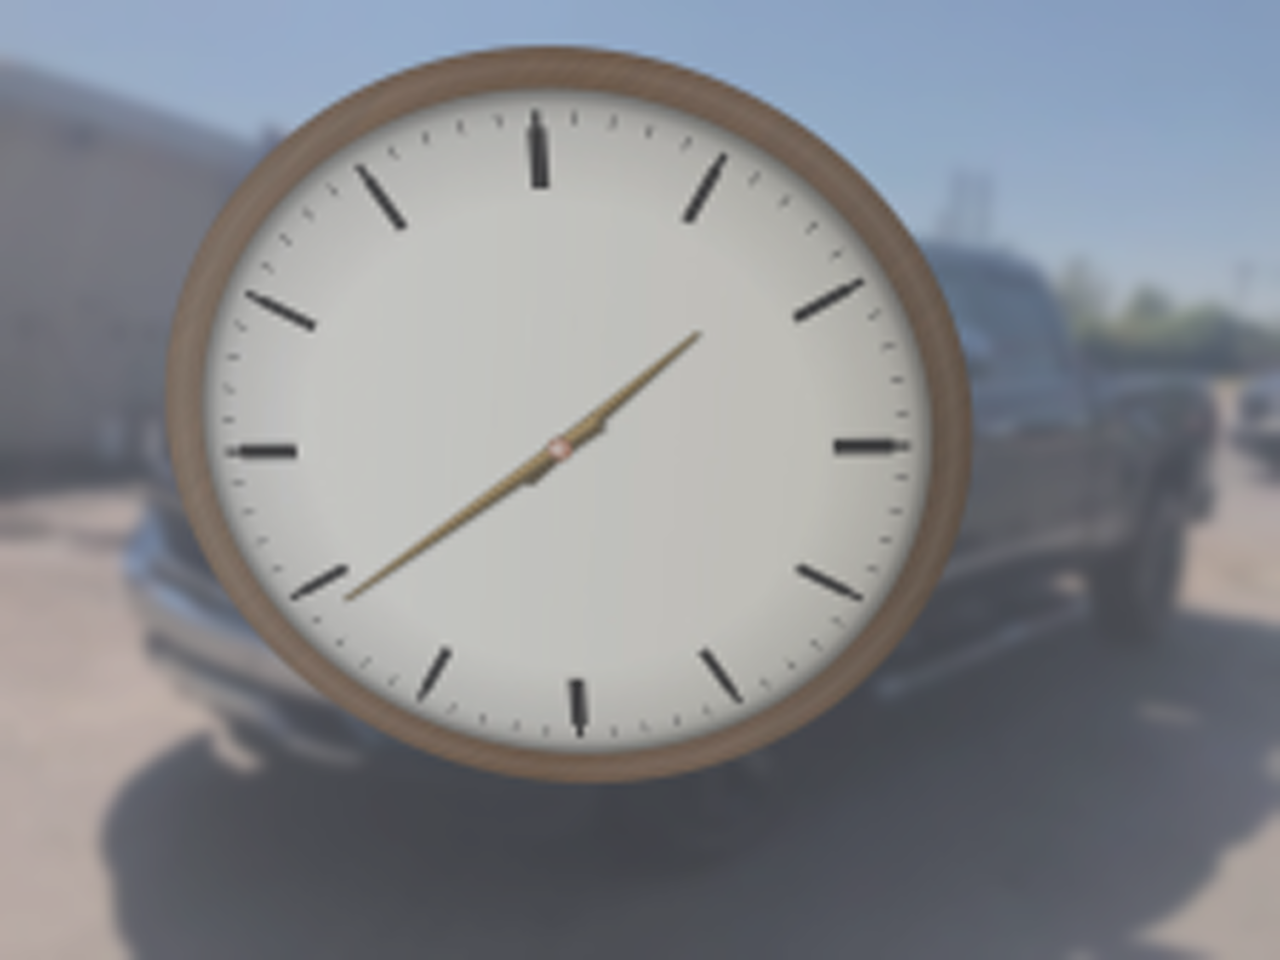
1:39
